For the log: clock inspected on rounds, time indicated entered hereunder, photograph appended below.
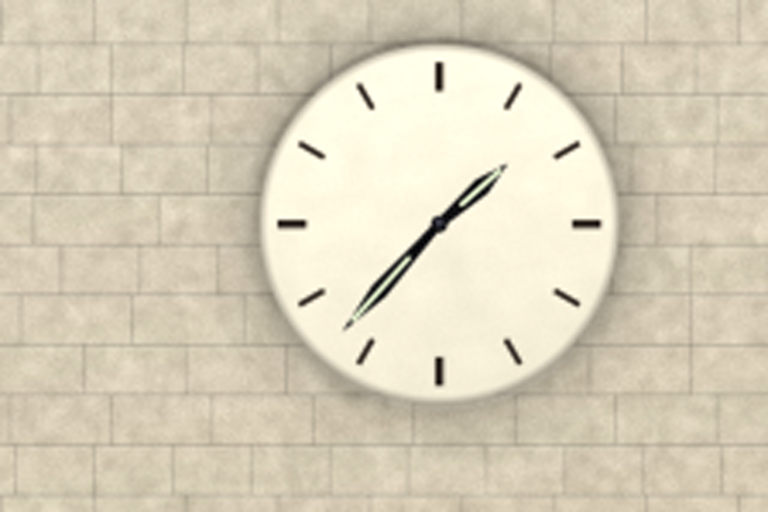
1:37
